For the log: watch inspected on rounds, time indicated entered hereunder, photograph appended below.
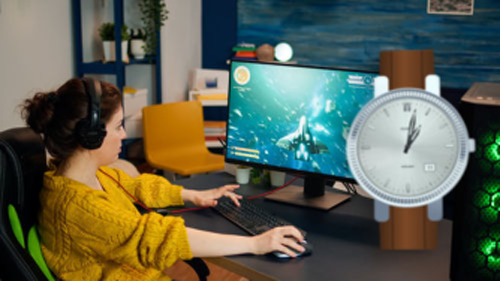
1:02
